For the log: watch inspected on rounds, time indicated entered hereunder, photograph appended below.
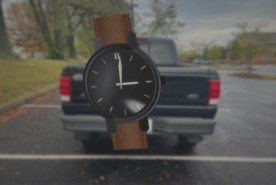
3:01
